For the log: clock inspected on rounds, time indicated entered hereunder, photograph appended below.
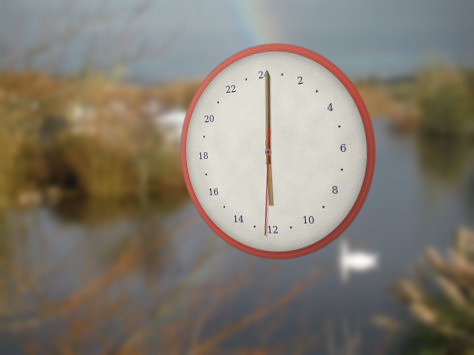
12:00:31
